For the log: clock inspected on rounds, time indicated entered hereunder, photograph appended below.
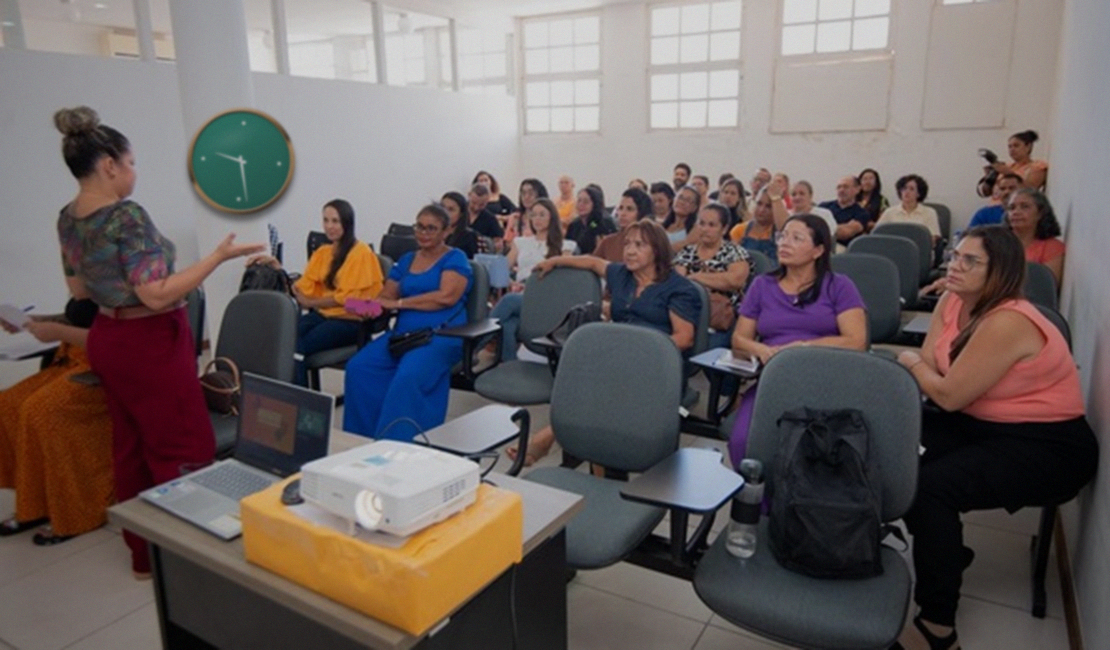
9:28
